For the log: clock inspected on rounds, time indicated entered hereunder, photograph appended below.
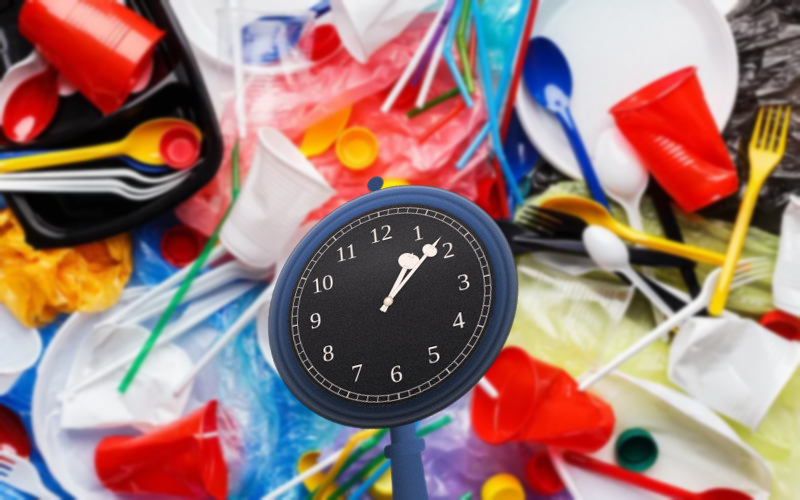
1:08
